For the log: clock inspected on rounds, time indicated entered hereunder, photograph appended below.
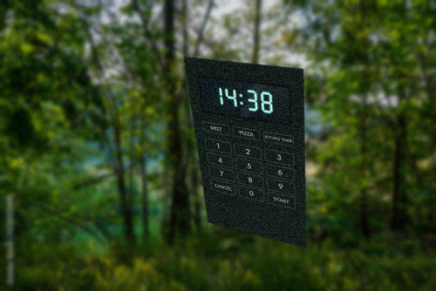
14:38
